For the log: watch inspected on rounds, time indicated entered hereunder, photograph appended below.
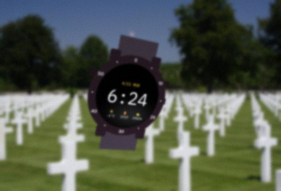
6:24
